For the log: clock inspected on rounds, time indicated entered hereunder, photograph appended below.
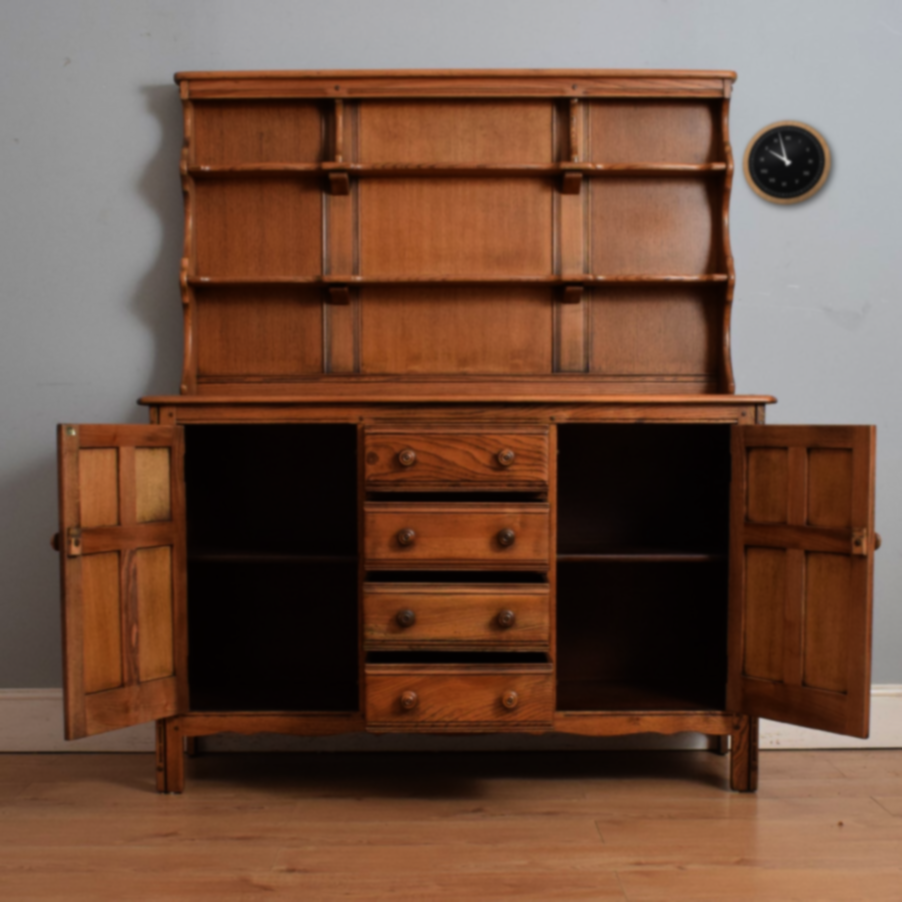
9:57
